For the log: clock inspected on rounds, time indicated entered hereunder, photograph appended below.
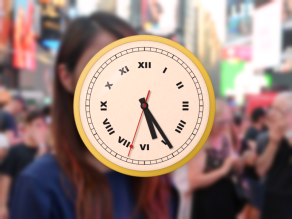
5:24:33
